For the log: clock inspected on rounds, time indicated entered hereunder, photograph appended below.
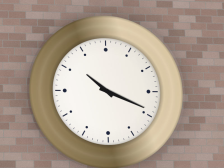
10:19
